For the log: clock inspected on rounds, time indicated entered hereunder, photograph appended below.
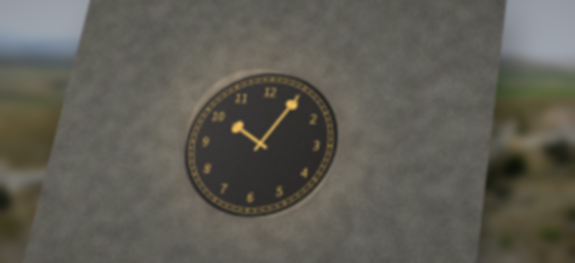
10:05
